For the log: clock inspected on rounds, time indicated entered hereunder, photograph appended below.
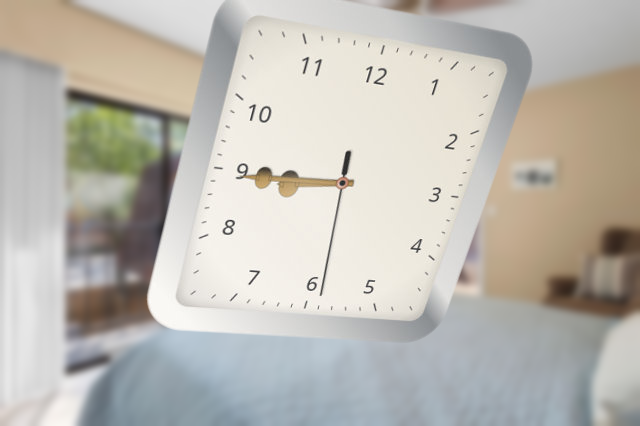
8:44:29
